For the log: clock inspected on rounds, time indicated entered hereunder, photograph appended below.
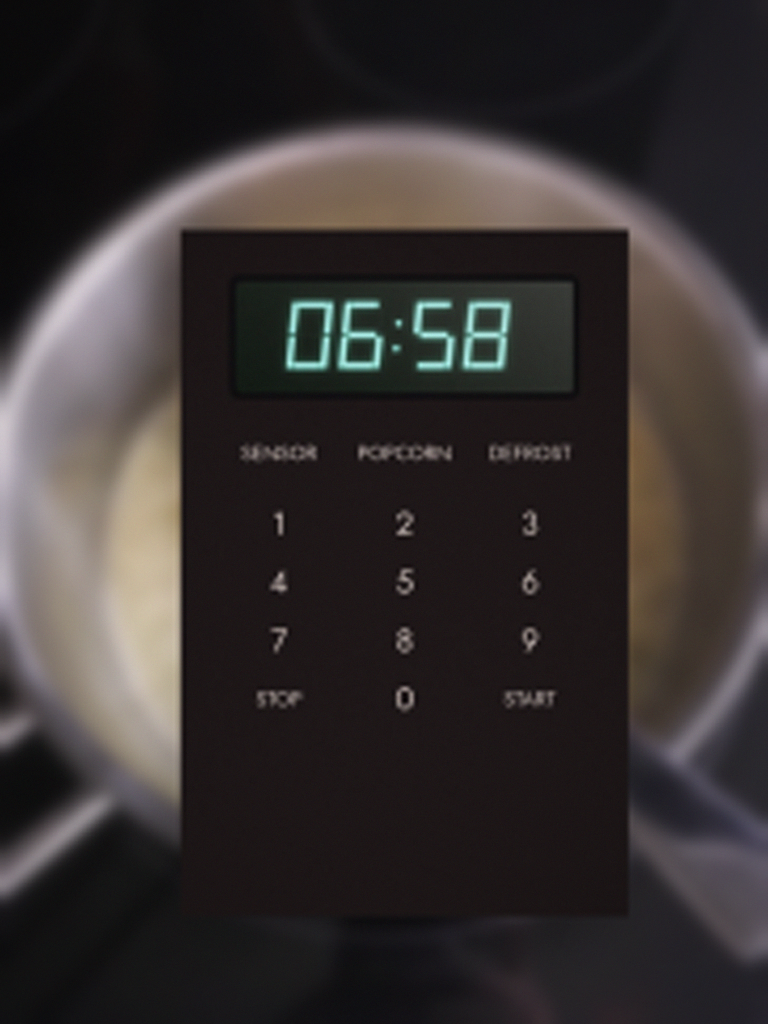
6:58
